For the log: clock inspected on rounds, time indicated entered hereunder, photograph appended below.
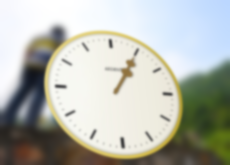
1:05
